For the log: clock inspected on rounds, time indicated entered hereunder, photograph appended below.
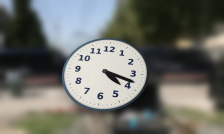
4:18
